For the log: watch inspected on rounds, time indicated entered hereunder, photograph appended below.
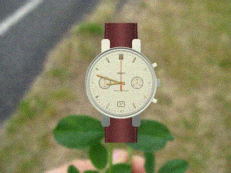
8:48
